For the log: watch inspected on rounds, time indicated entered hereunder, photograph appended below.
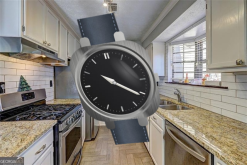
10:21
